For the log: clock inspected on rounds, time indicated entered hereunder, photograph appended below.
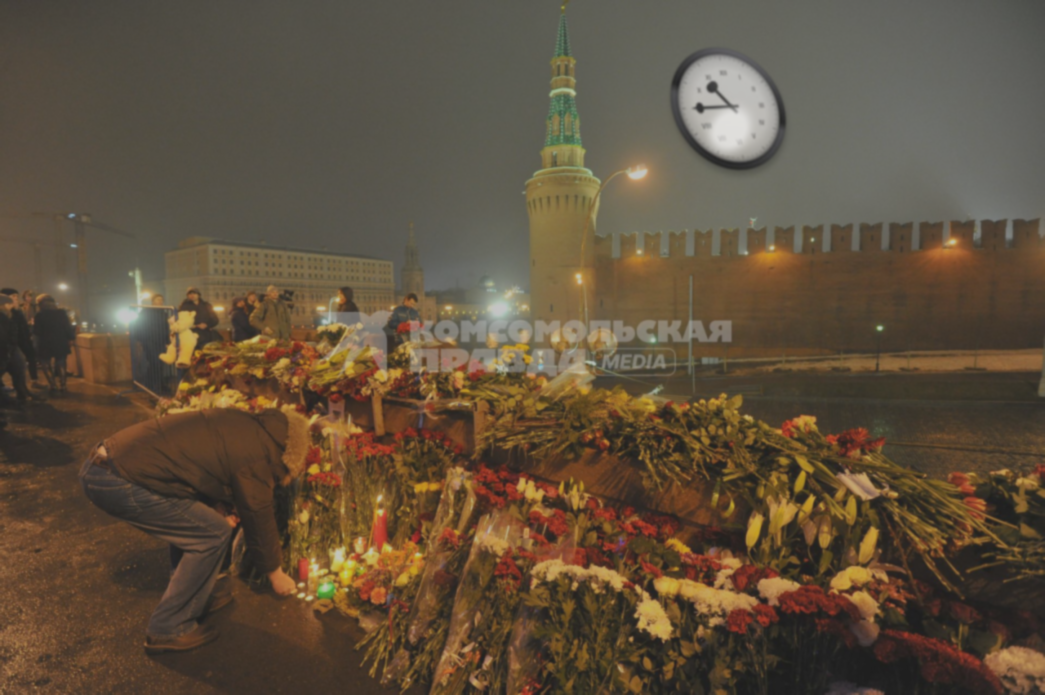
10:45
